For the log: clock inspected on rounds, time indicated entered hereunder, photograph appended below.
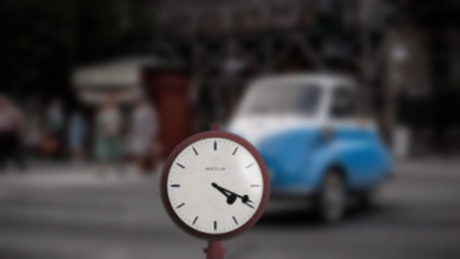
4:19
